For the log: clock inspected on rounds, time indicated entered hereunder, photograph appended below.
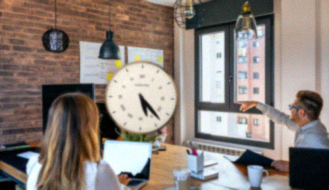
5:23
